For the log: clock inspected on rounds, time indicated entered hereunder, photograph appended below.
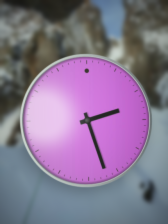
2:27
